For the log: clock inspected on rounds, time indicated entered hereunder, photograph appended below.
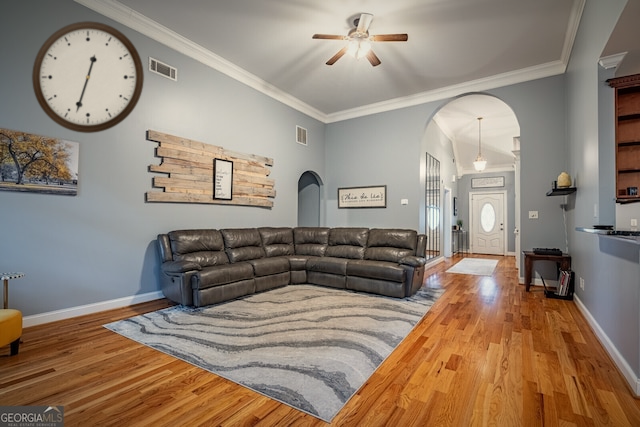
12:33
